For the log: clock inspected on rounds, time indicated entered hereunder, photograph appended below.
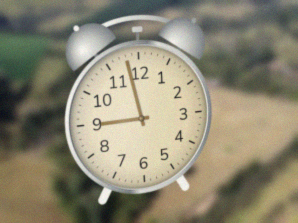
8:58
